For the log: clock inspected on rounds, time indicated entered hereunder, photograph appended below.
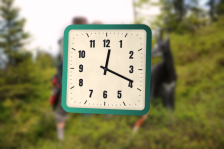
12:19
